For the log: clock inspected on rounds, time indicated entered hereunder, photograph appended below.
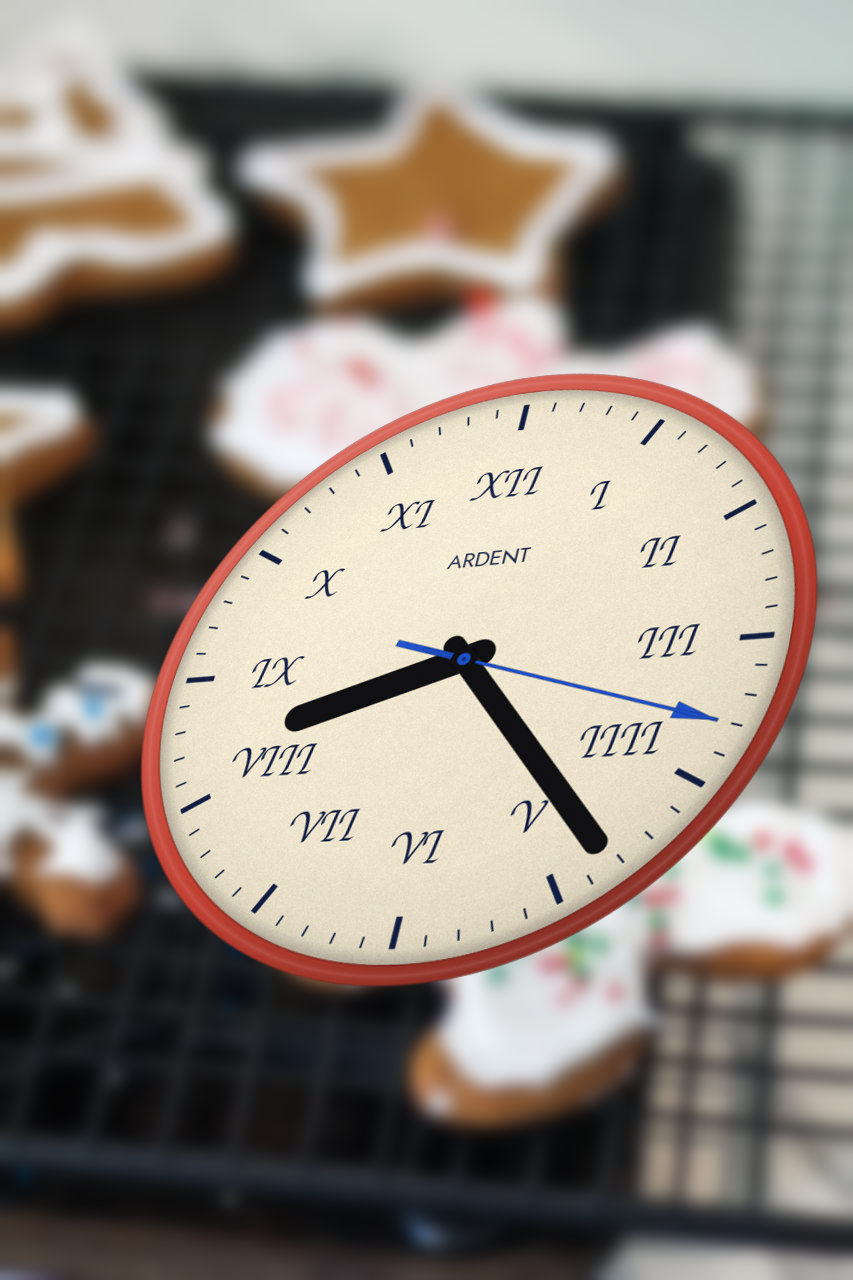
8:23:18
